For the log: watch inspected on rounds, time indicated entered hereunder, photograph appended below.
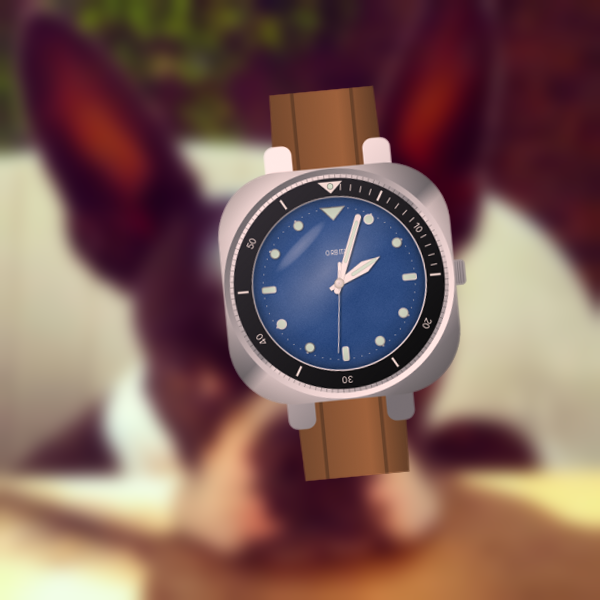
2:03:31
